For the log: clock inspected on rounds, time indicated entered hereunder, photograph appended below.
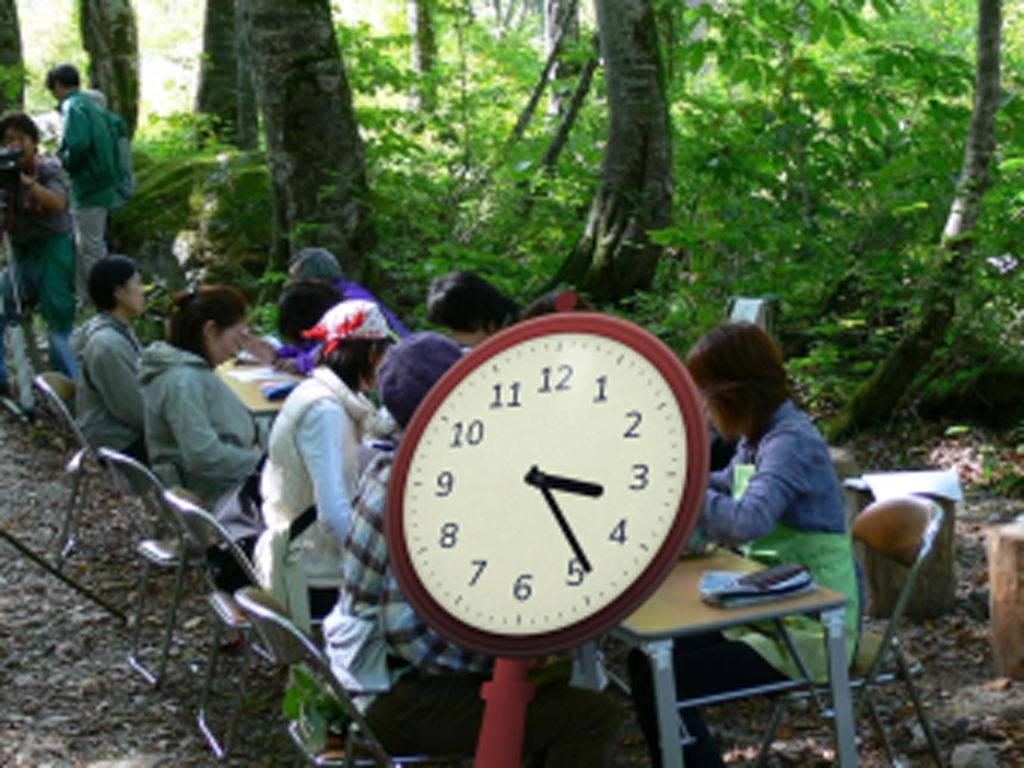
3:24
